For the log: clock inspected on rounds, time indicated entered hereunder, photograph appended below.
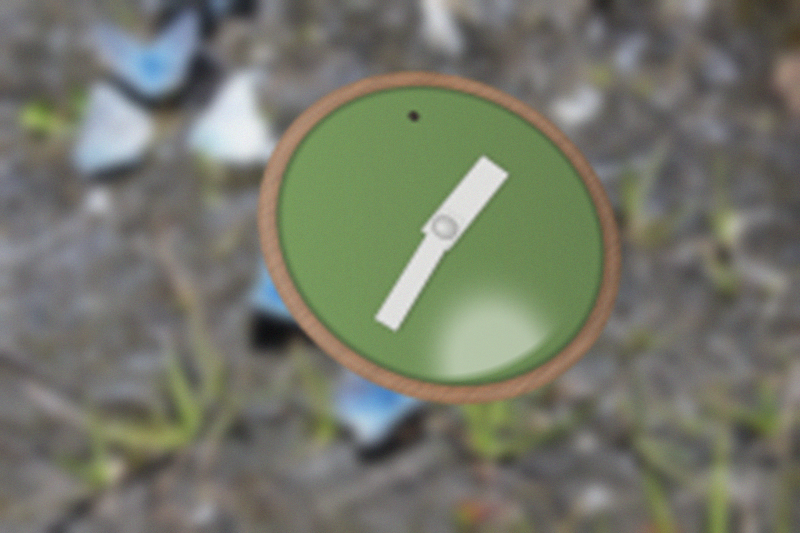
1:37
